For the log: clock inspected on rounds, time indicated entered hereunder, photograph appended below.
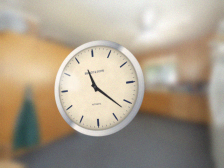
11:22
